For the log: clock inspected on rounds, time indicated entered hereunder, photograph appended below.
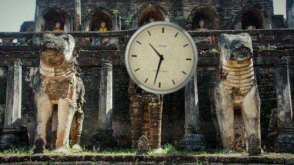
10:32
